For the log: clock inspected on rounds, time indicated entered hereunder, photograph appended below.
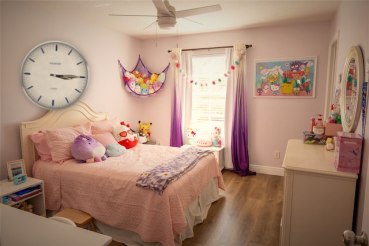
3:15
